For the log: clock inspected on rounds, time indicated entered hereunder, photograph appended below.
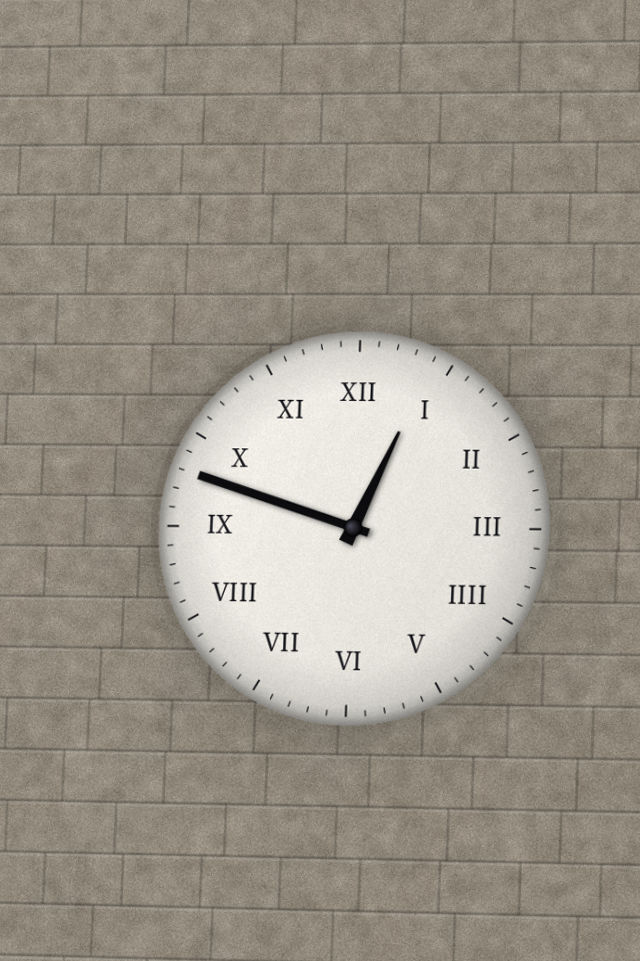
12:48
